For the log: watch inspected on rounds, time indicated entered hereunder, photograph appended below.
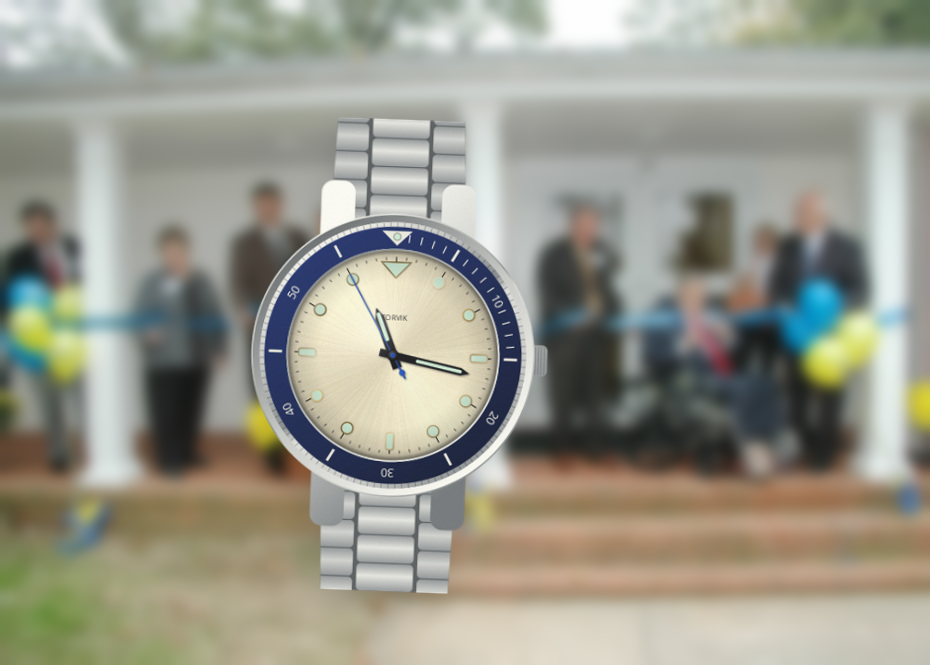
11:16:55
